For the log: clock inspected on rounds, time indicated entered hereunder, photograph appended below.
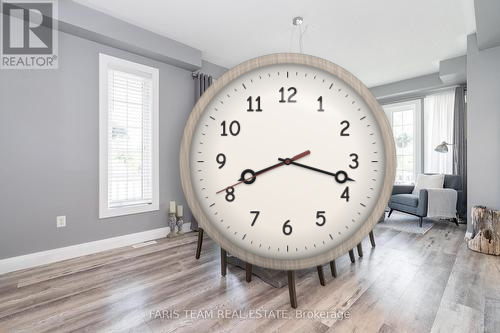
8:17:41
